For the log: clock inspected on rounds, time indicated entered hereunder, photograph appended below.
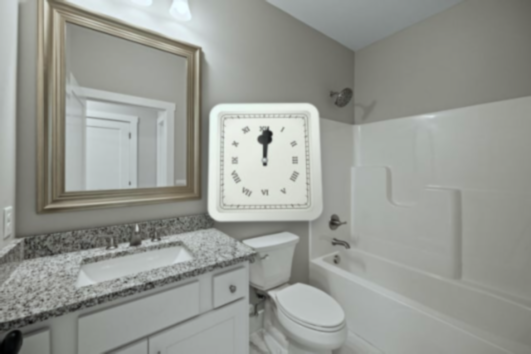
12:01
